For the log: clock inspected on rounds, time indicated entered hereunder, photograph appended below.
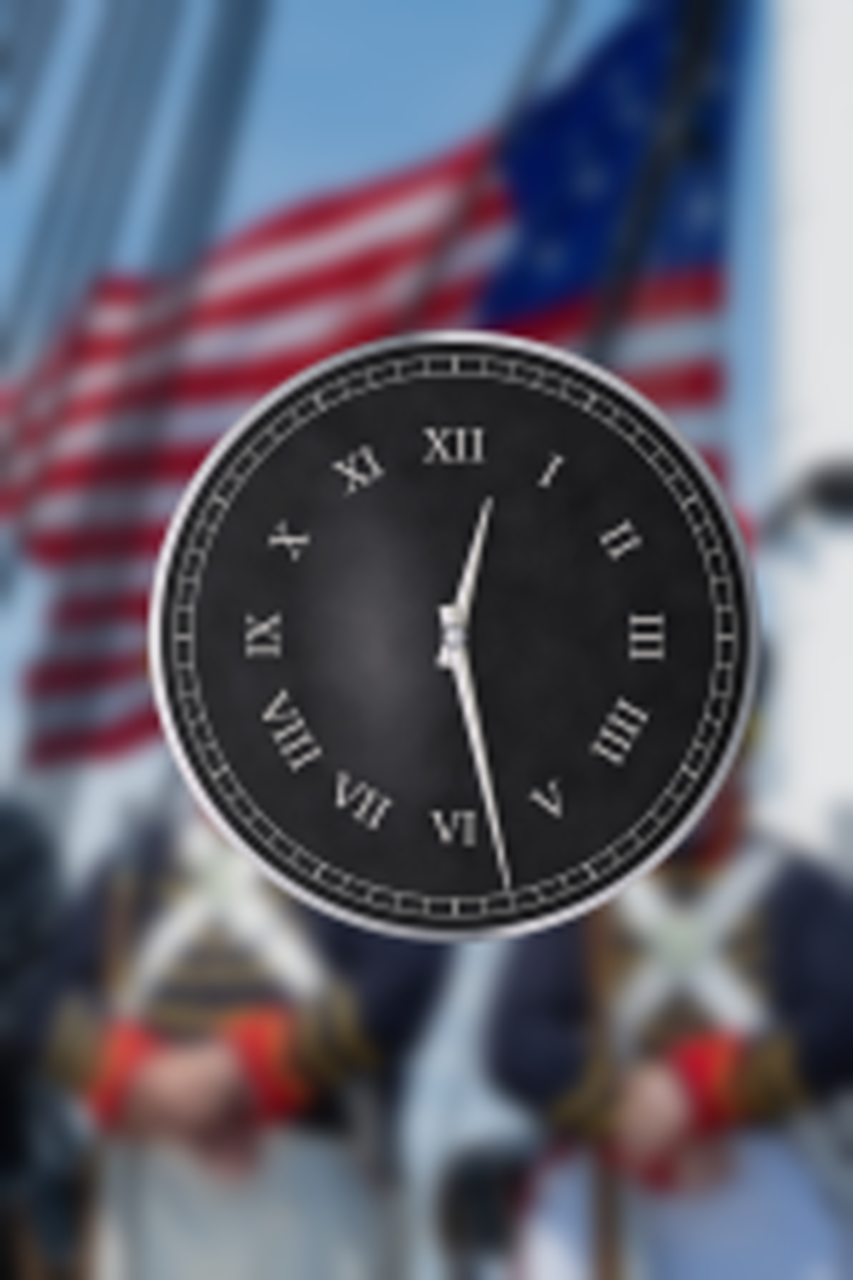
12:28
